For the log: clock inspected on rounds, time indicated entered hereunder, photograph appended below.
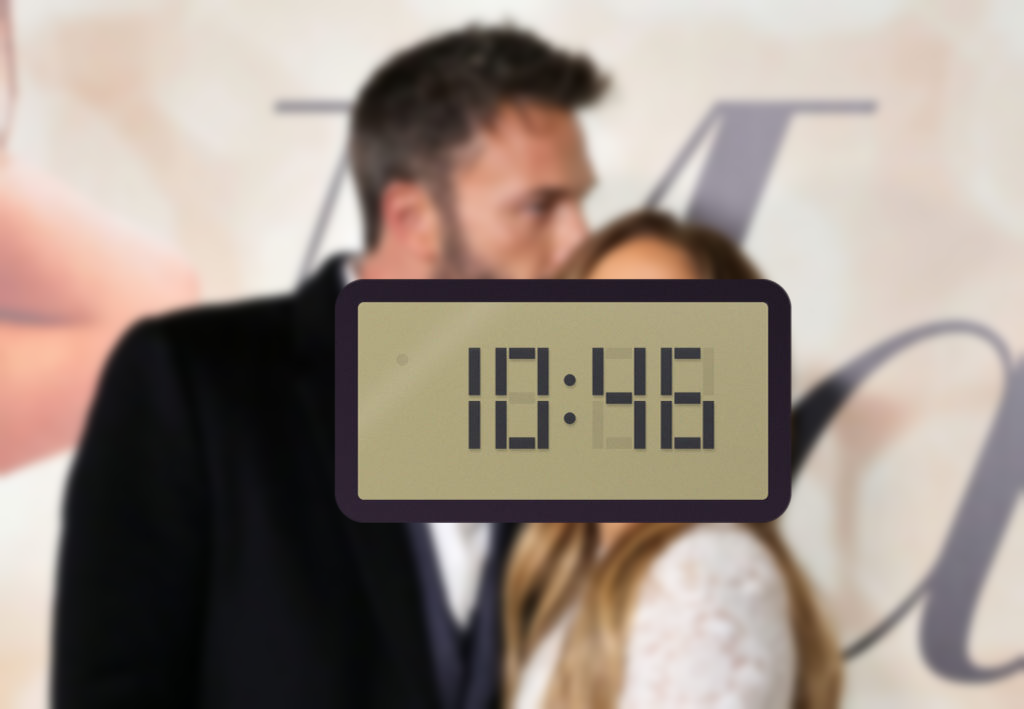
10:46
